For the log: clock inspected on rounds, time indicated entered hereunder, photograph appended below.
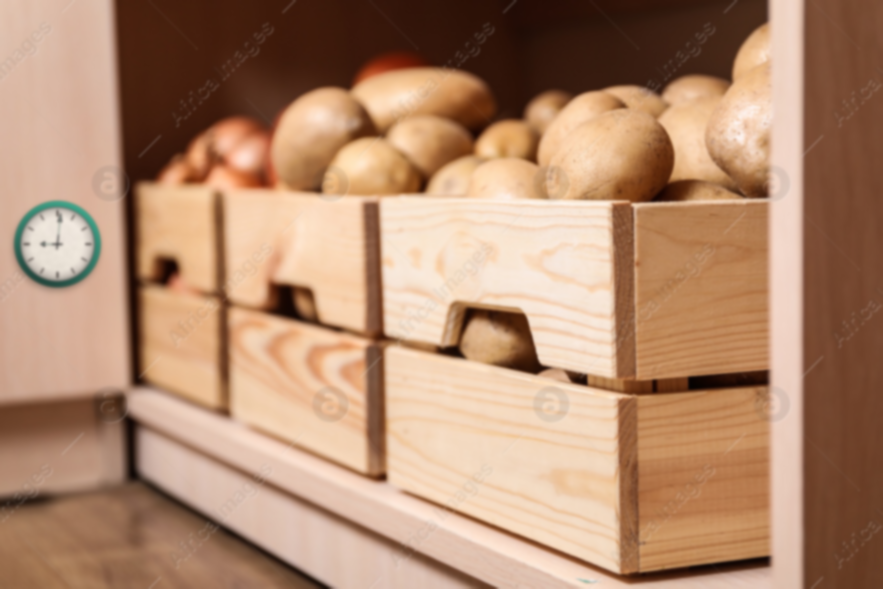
9:01
